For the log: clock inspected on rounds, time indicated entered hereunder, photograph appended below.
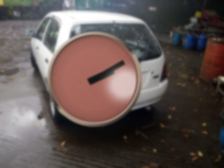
2:10
